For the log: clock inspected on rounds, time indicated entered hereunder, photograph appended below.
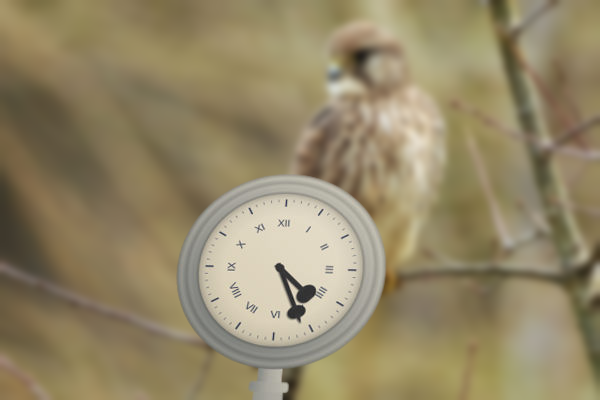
4:26
